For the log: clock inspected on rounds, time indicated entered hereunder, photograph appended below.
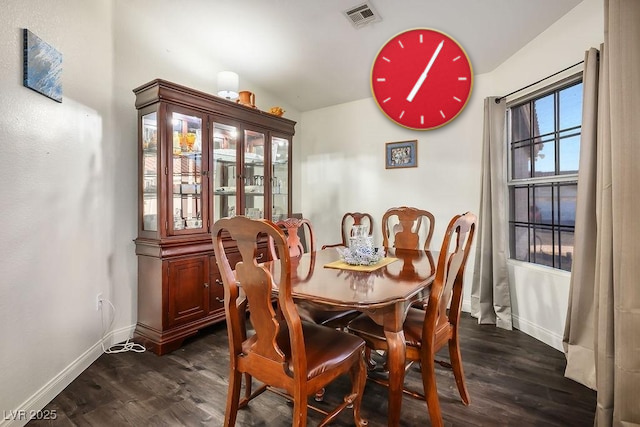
7:05
